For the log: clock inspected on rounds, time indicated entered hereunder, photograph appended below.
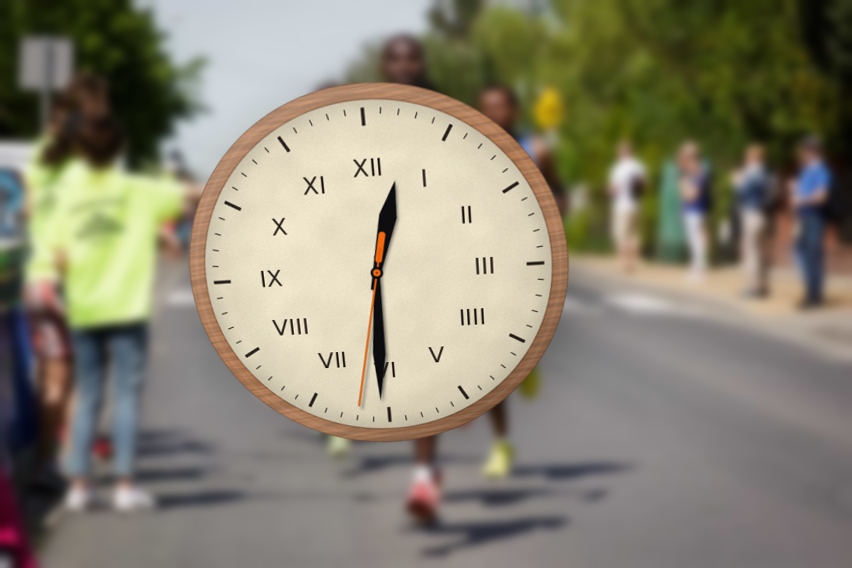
12:30:32
